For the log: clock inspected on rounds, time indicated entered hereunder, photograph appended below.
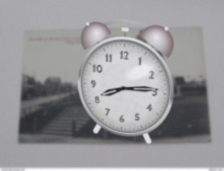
8:14
